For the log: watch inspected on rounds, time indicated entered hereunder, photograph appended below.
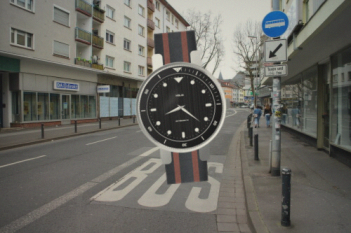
8:22
